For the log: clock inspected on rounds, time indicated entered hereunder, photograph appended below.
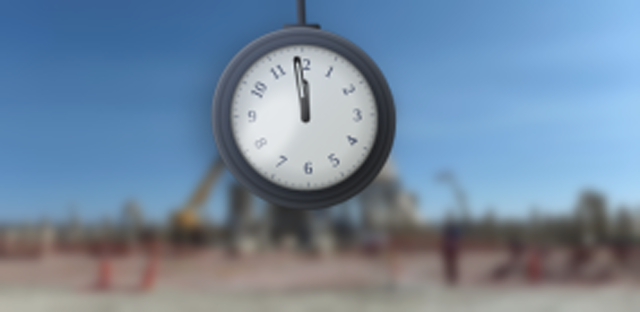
11:59
